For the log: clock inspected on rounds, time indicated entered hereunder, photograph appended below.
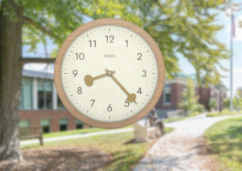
8:23
